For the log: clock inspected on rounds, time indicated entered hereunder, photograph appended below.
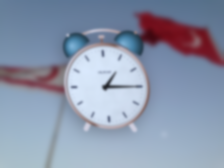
1:15
